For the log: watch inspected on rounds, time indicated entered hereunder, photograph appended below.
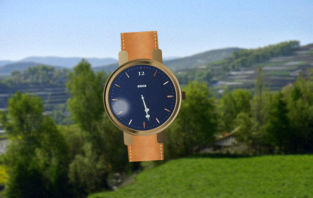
5:28
